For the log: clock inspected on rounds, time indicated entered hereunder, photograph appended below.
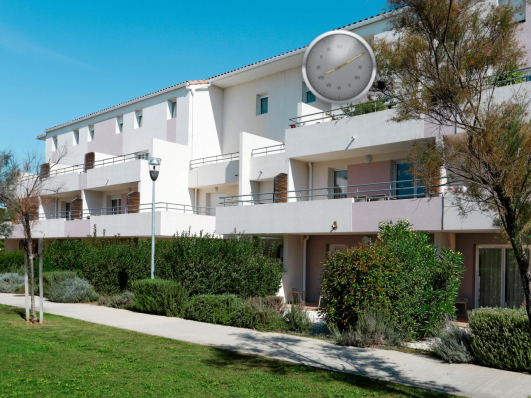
8:10
